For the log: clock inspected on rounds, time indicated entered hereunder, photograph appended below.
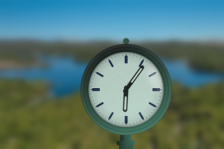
6:06
